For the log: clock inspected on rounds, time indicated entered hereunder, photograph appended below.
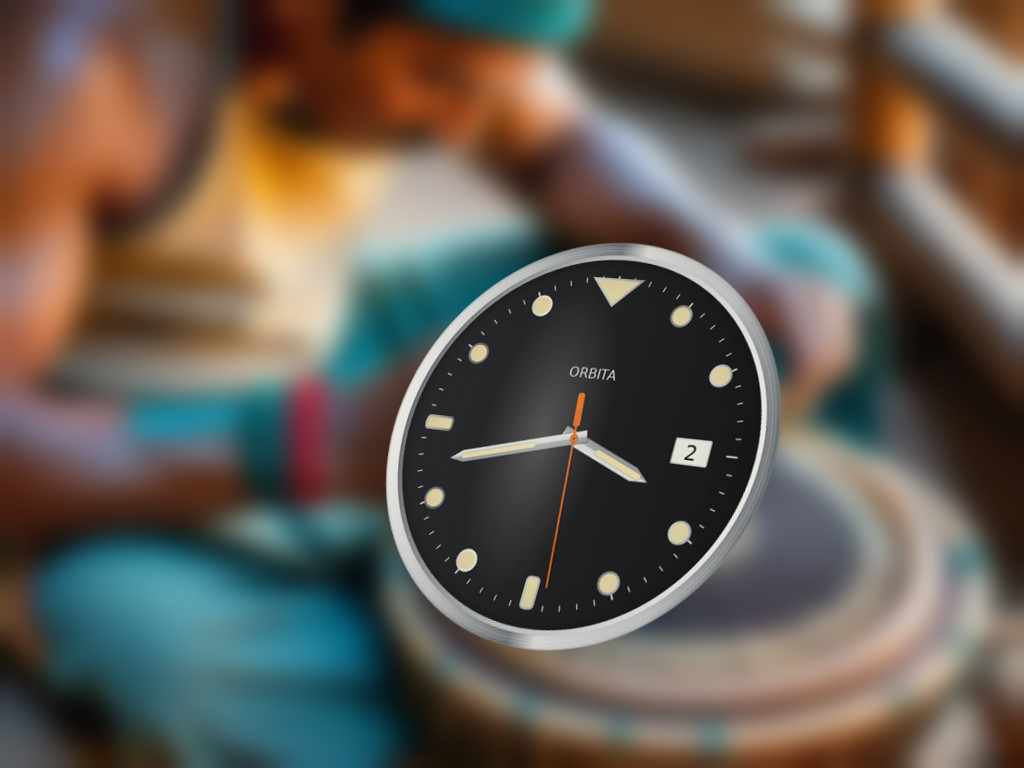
3:42:29
